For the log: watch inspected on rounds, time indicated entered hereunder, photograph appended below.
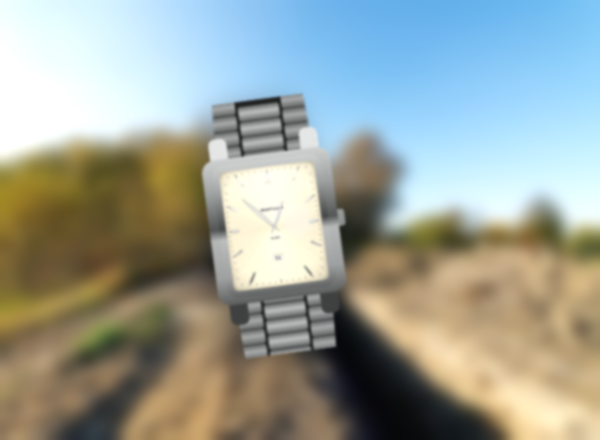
12:53
